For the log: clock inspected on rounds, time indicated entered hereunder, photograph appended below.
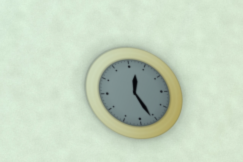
12:26
